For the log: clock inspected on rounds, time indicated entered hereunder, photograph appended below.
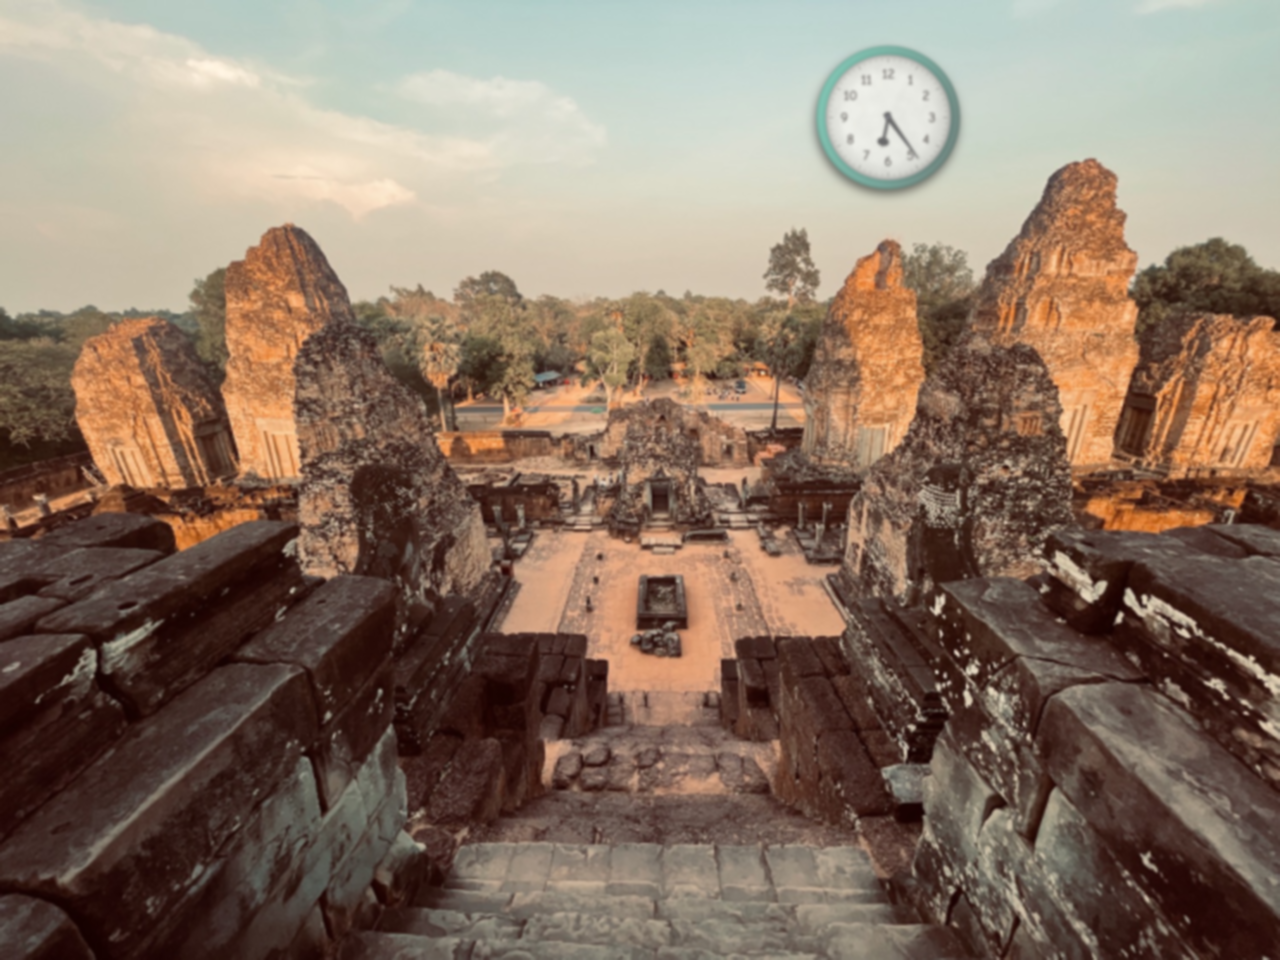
6:24
